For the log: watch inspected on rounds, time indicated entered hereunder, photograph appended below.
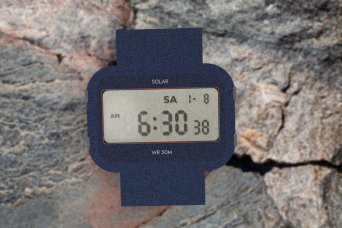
6:30:38
